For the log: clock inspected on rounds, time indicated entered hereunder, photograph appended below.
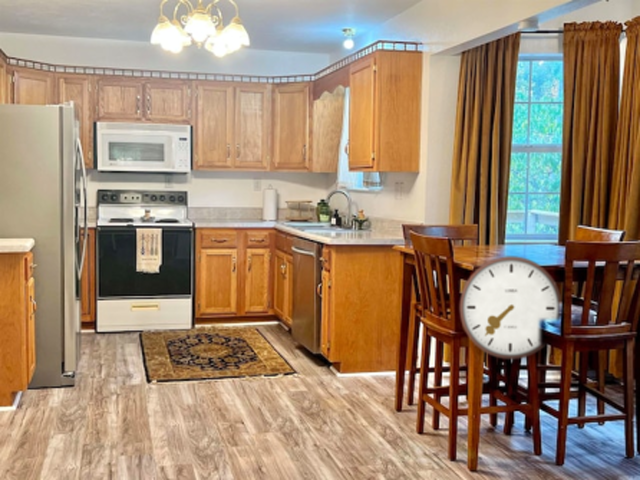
7:37
